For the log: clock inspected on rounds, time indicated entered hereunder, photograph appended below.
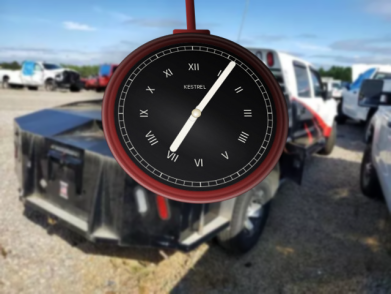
7:06
